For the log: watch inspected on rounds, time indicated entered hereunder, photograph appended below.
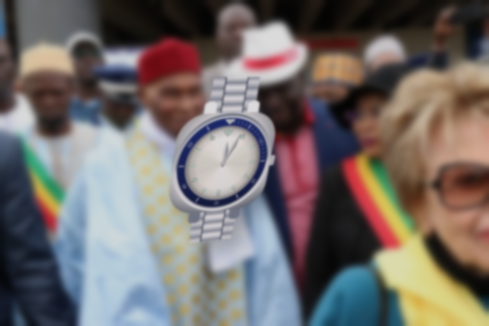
12:04
